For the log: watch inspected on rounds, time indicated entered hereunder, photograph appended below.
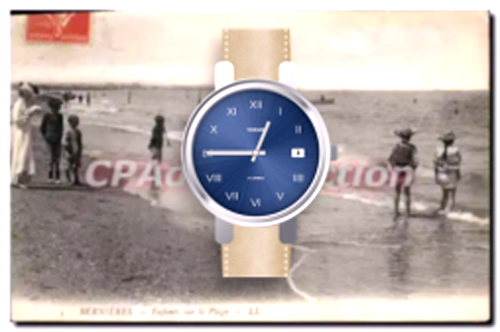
12:45
